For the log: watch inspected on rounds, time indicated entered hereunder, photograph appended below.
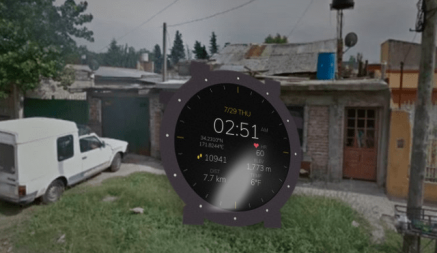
2:51
